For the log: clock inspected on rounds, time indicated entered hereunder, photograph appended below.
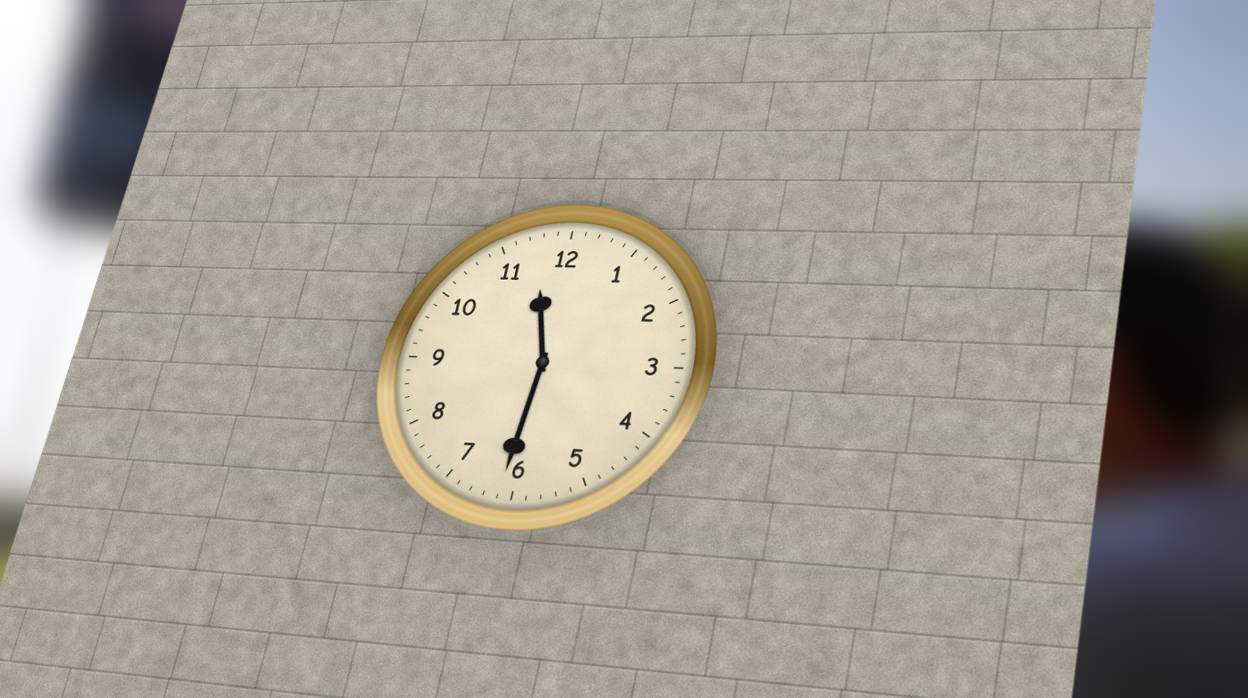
11:31
